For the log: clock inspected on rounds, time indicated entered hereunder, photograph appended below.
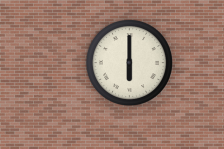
6:00
